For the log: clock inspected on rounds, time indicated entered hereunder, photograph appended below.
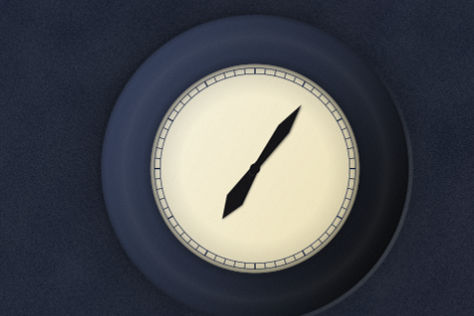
7:06
